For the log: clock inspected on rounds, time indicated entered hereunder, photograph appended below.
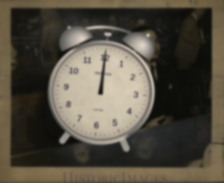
12:00
